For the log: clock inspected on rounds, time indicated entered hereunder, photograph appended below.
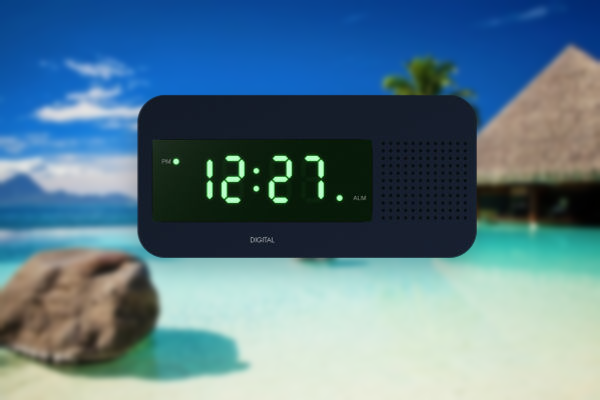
12:27
